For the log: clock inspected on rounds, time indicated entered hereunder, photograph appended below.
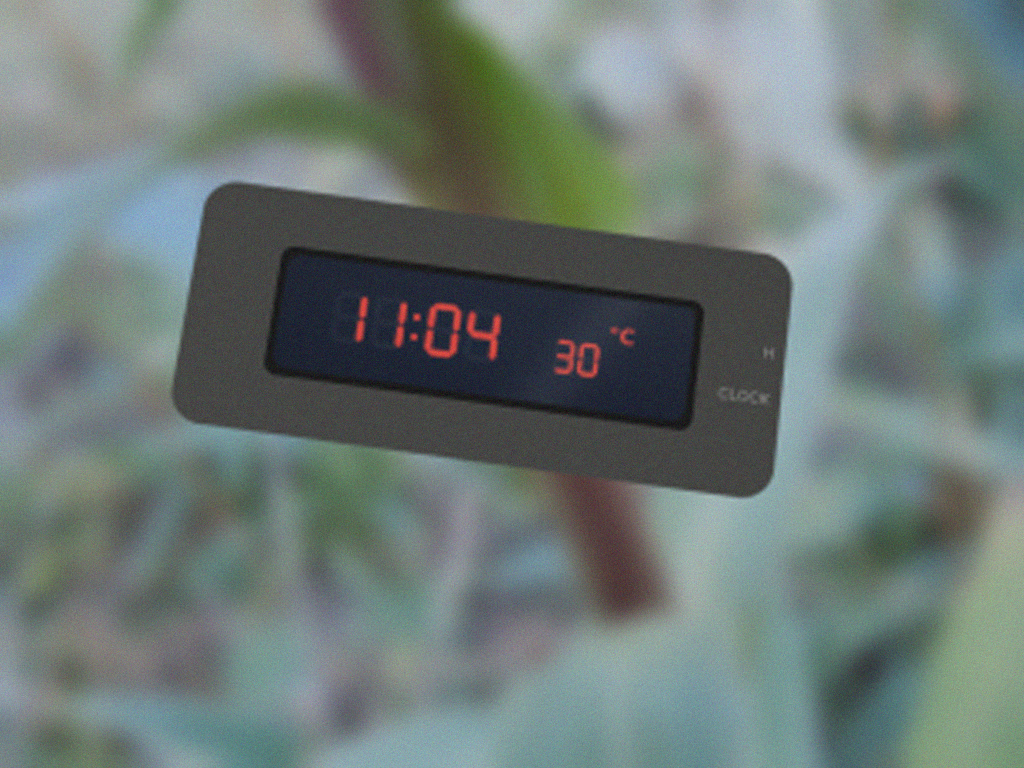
11:04
